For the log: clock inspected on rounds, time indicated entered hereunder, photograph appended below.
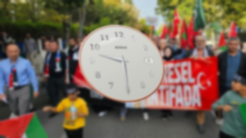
9:30
